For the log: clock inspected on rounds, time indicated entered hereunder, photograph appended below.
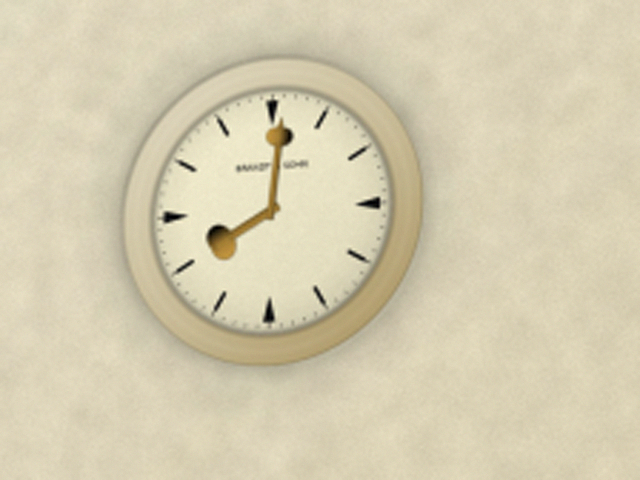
8:01
